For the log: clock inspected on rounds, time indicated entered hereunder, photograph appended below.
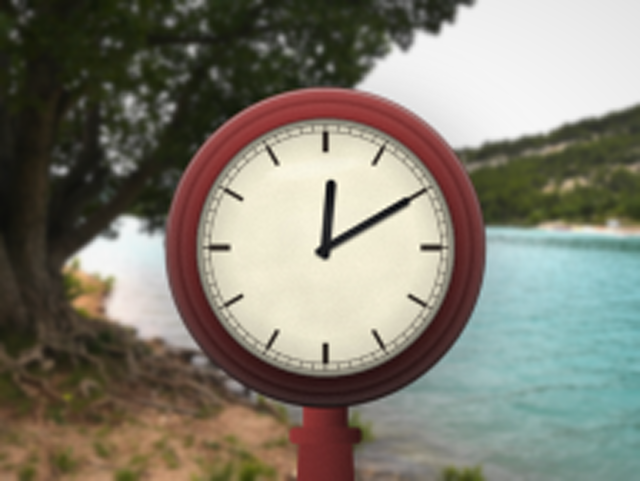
12:10
